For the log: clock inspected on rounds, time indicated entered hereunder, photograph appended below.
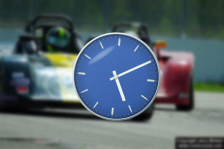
5:10
